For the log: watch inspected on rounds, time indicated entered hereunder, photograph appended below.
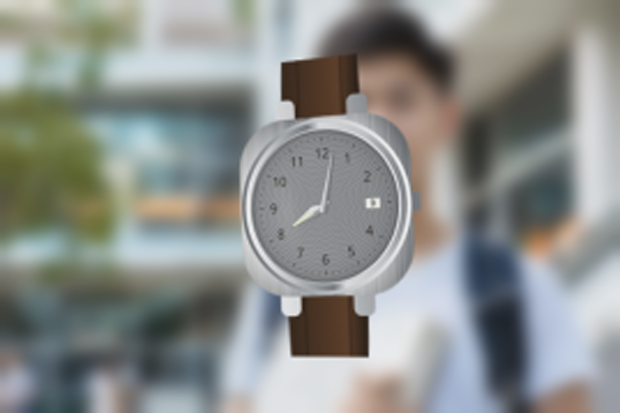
8:02
